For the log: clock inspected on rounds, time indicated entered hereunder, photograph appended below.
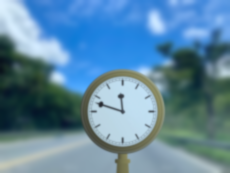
11:48
